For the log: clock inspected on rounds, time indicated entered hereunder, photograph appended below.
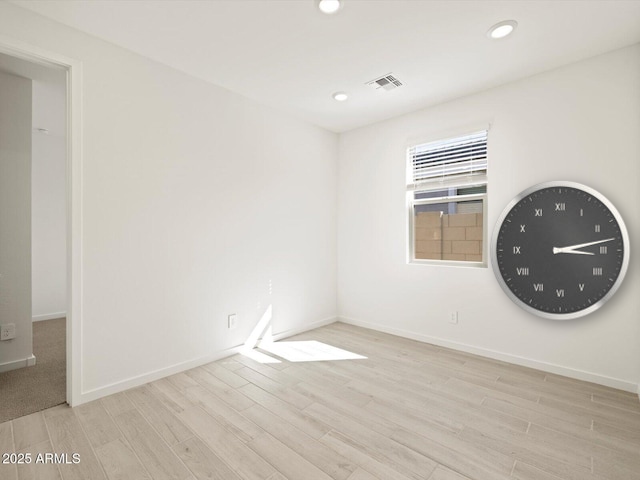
3:13
